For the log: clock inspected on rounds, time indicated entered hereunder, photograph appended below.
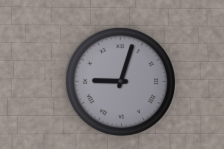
9:03
